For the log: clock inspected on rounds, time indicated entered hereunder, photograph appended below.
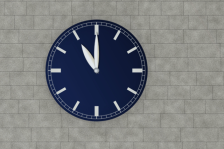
11:00
